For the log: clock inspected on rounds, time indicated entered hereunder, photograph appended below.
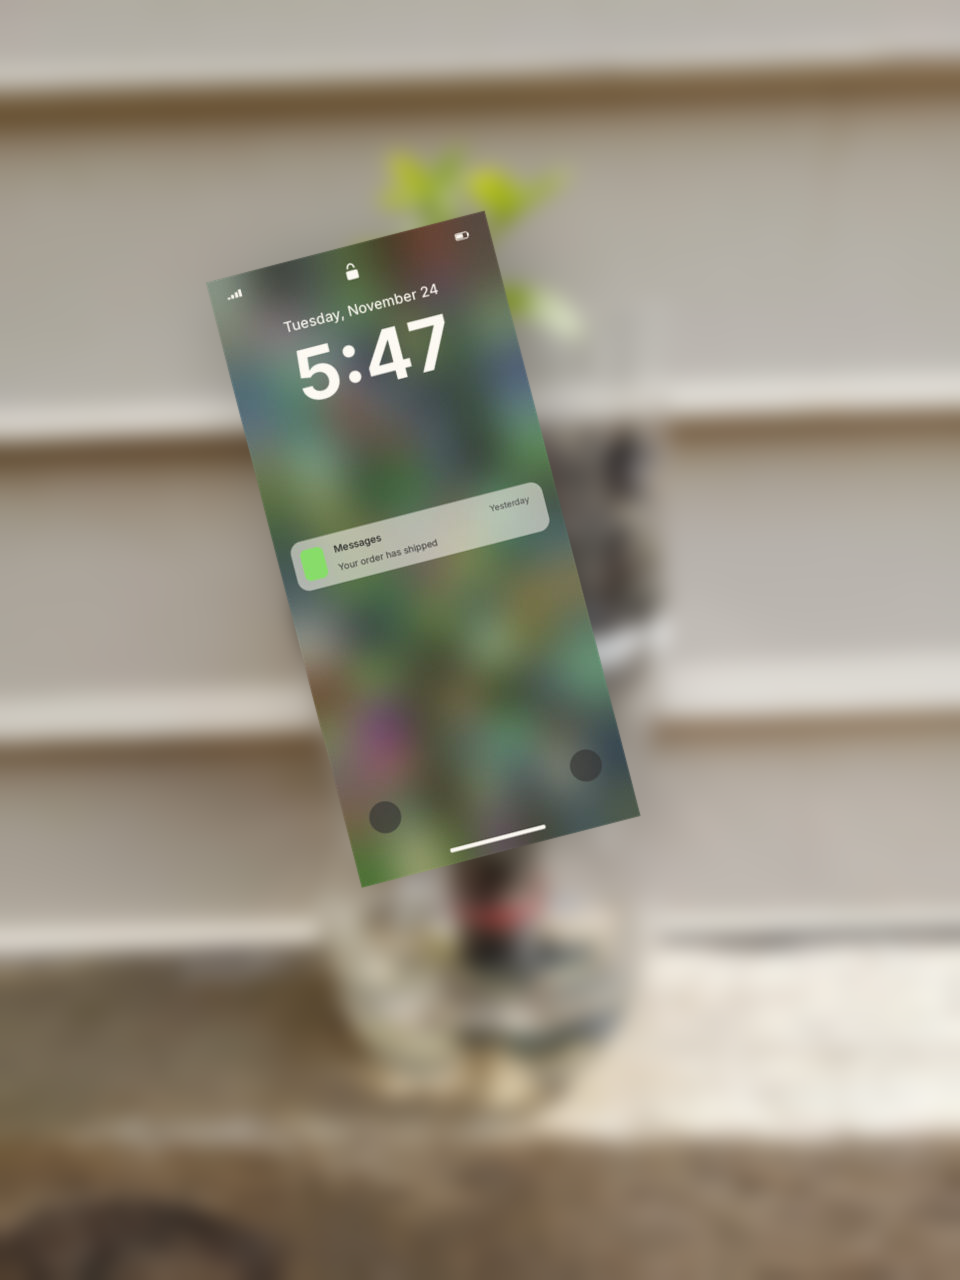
5:47
